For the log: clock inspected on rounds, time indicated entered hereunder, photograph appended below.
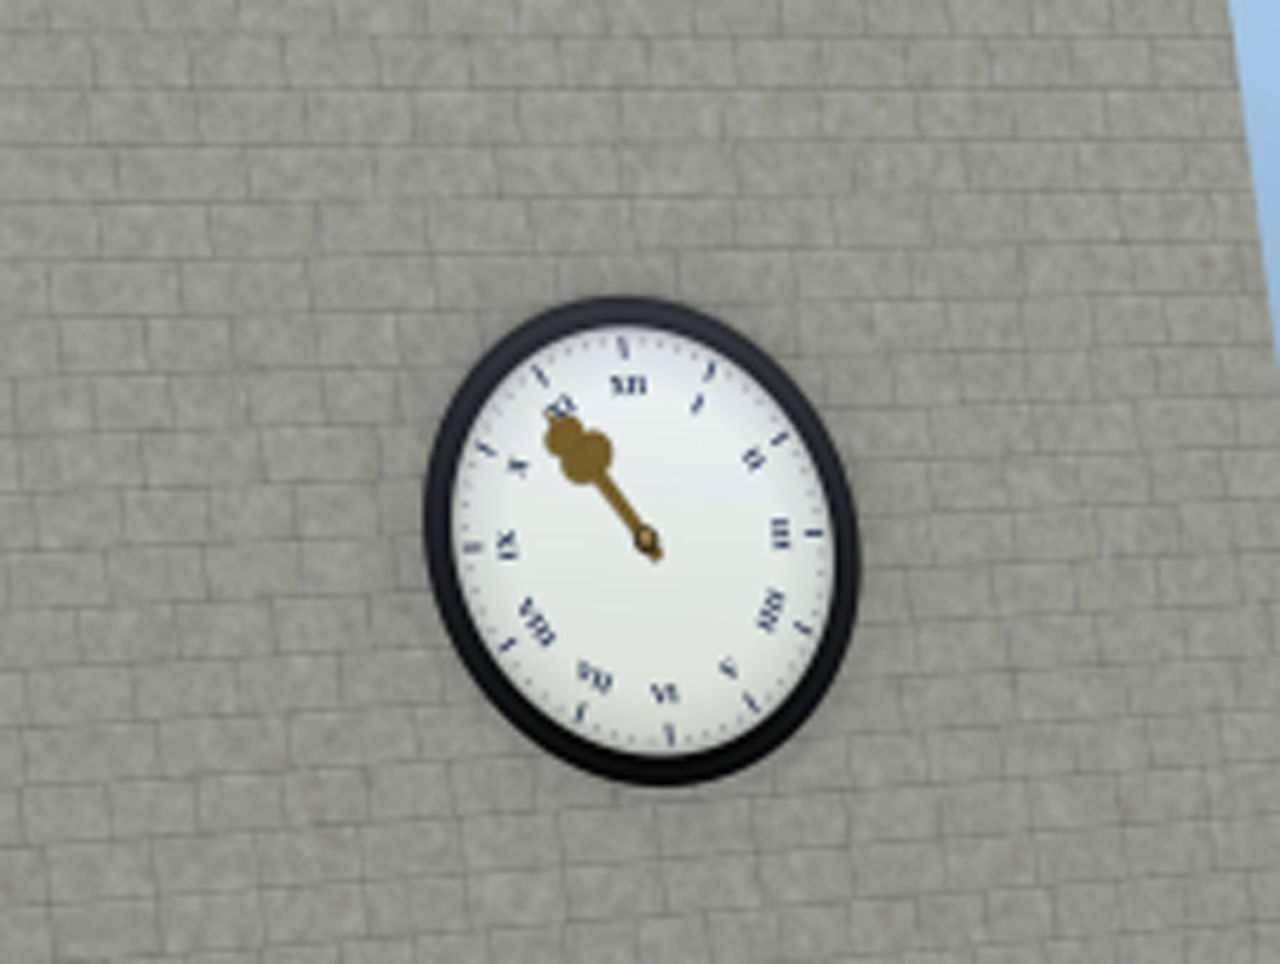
10:54
